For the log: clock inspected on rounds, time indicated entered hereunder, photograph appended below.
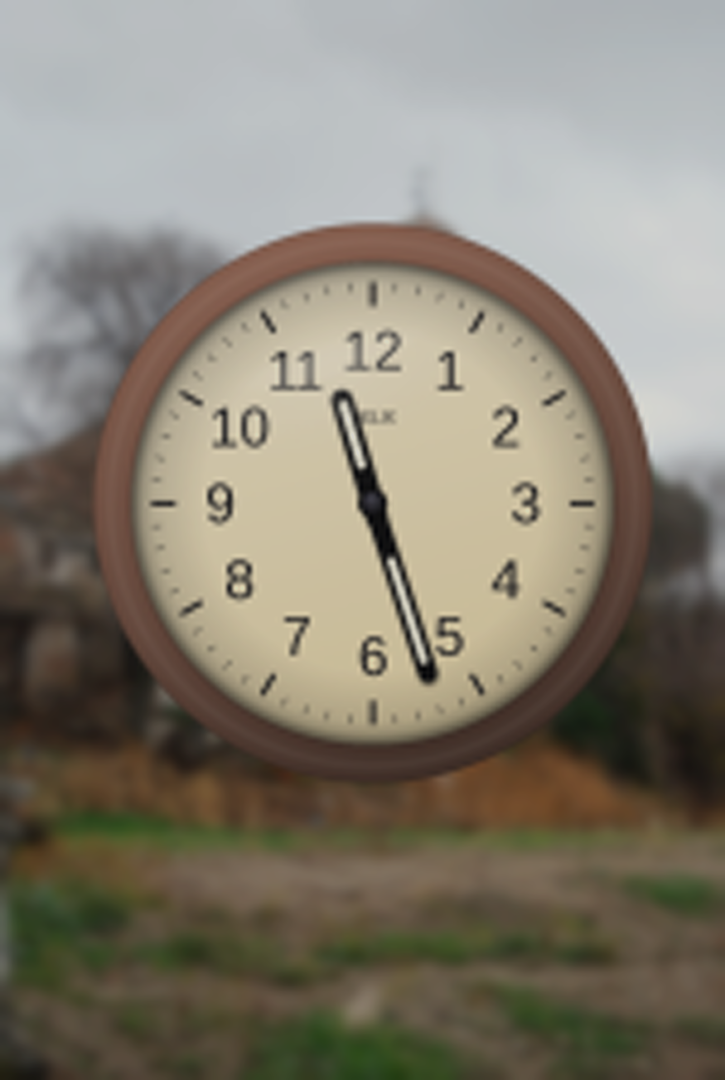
11:27
